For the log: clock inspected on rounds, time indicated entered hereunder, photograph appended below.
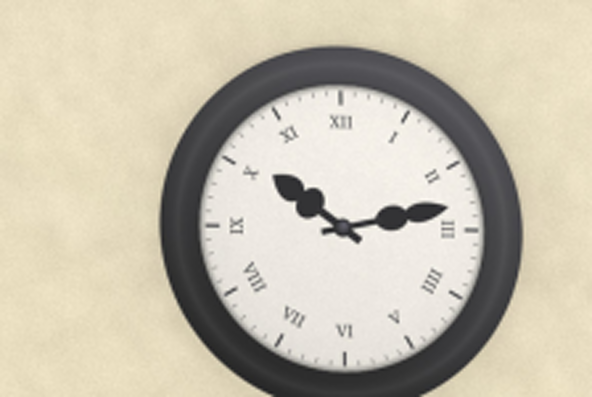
10:13
